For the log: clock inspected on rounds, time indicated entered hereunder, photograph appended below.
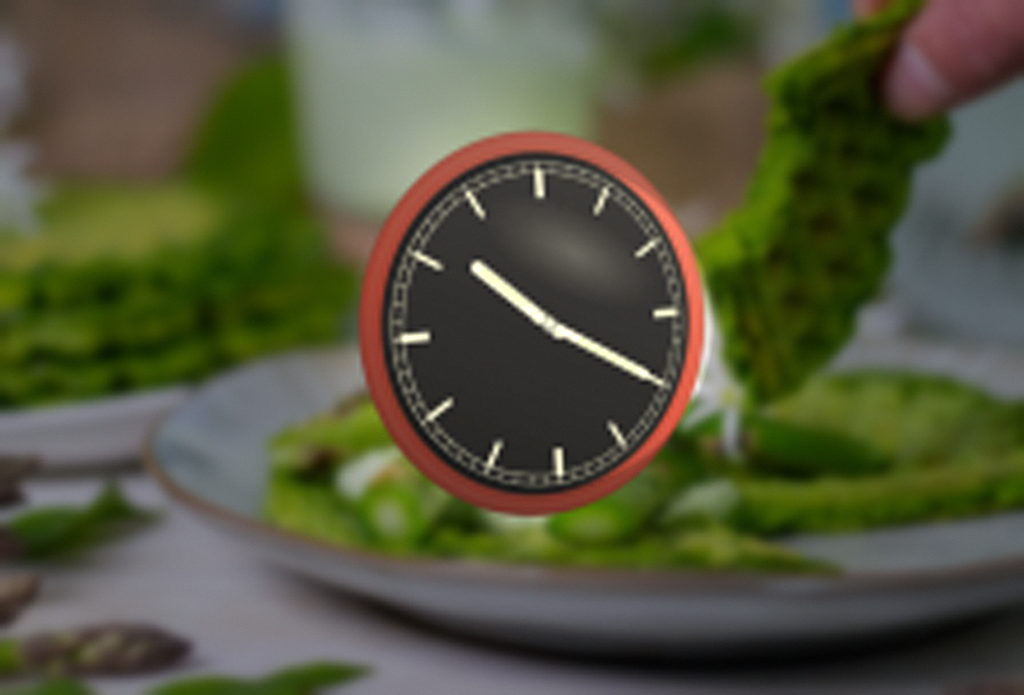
10:20
